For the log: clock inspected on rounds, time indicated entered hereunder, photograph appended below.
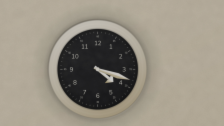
4:18
